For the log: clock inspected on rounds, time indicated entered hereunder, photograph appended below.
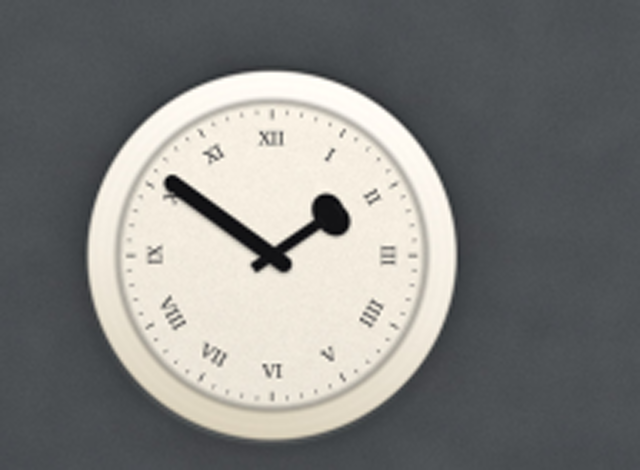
1:51
